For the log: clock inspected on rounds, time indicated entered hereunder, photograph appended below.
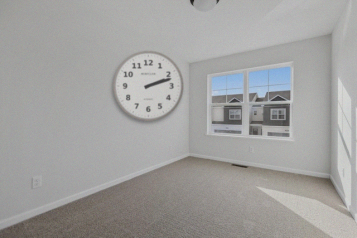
2:12
